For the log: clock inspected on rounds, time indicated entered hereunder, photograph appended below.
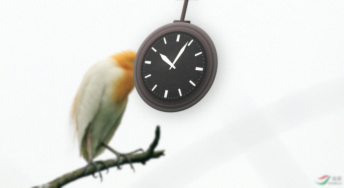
10:04
